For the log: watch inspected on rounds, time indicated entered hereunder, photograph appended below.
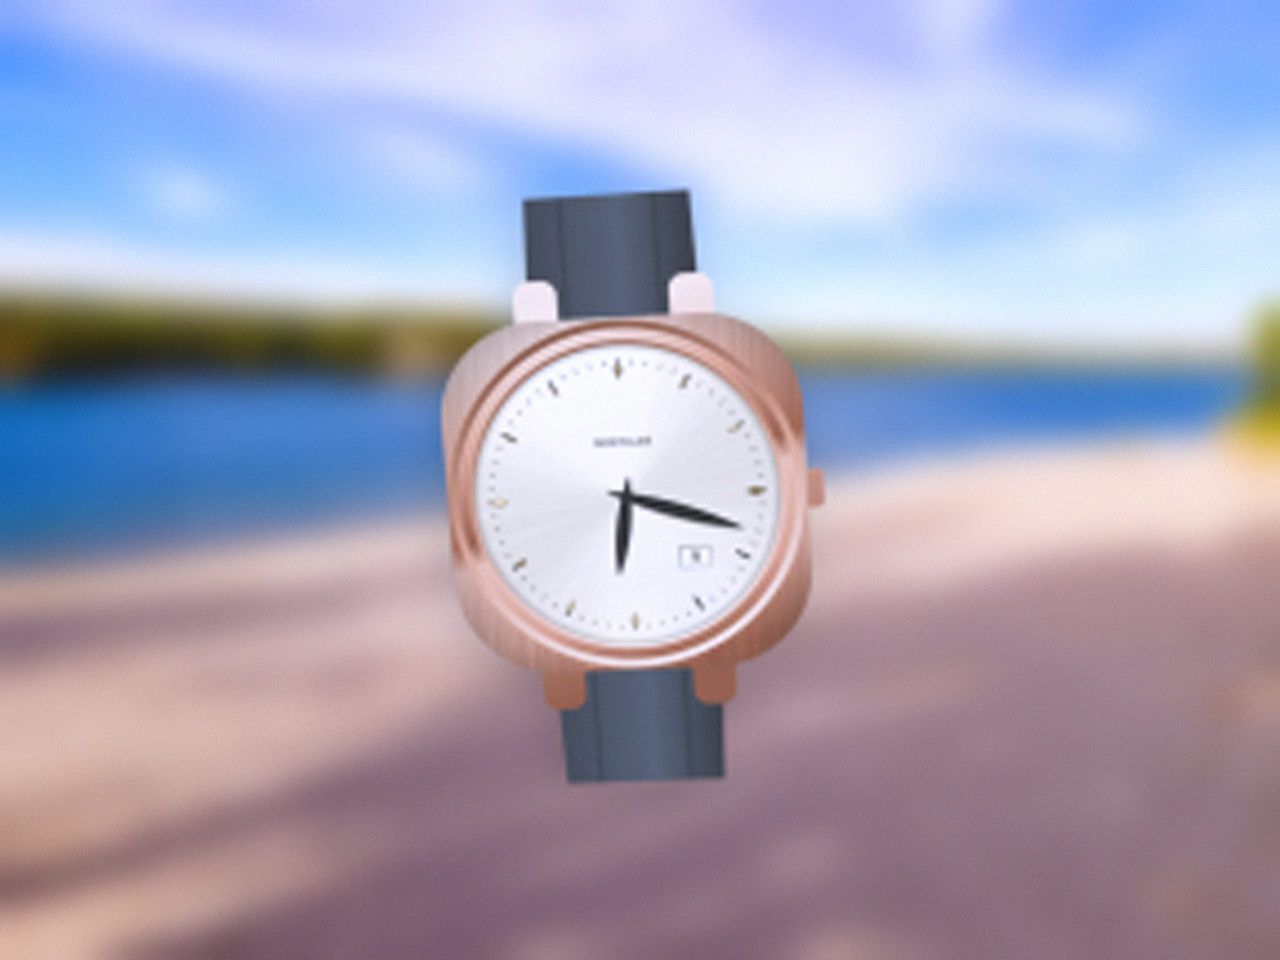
6:18
